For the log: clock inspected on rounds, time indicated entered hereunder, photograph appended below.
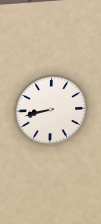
8:43
